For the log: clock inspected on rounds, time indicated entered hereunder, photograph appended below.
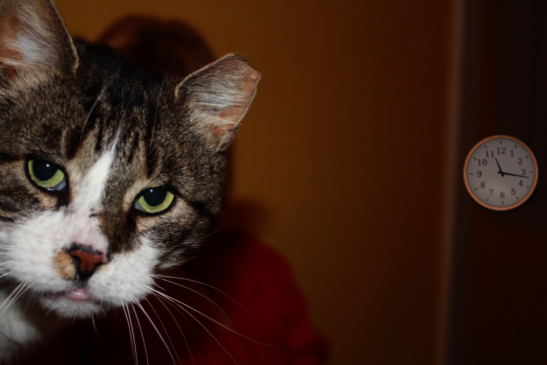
11:17
